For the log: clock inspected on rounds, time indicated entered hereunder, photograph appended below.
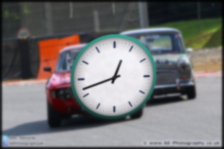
12:42
